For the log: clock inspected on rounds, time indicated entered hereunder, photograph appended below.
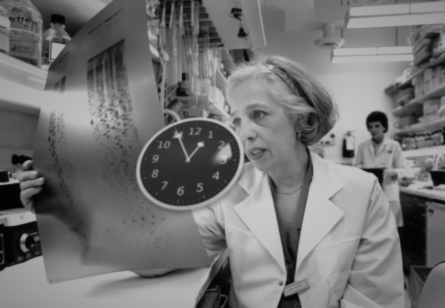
12:55
